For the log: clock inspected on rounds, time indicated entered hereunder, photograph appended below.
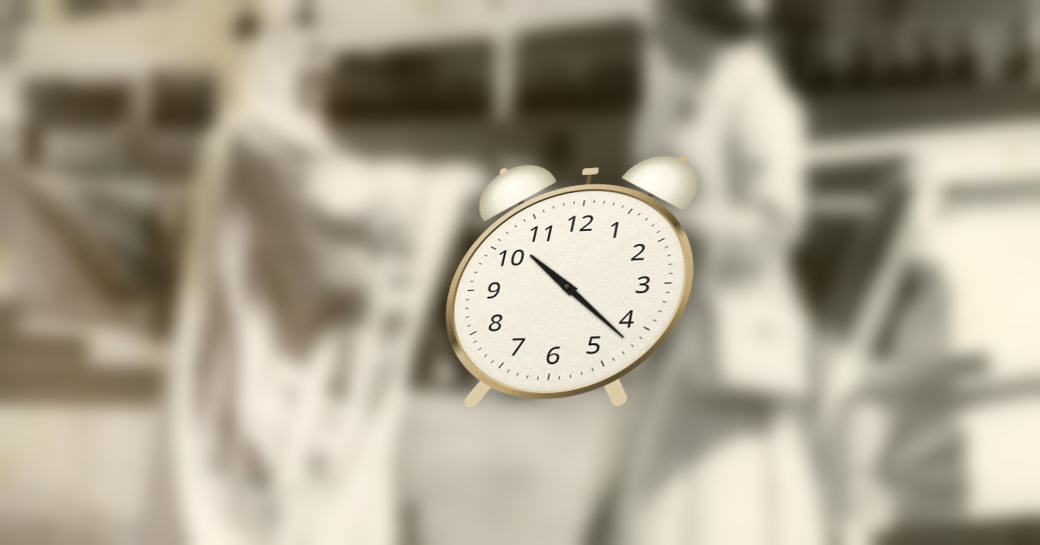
10:22
